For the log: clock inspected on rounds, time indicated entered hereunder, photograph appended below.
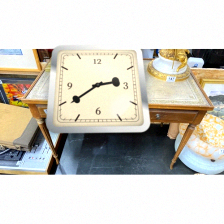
2:39
